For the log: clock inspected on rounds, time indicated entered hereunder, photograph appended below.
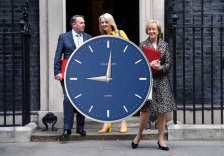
9:01
